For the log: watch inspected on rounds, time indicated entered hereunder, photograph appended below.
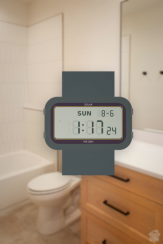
1:17:24
